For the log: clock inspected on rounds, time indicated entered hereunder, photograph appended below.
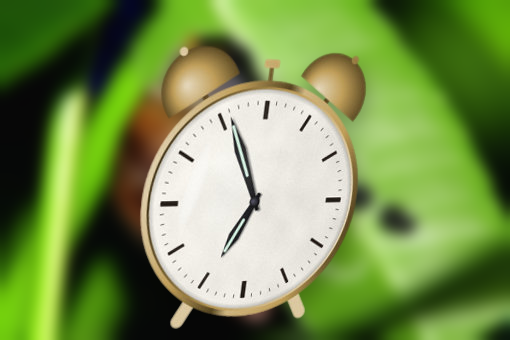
6:56
